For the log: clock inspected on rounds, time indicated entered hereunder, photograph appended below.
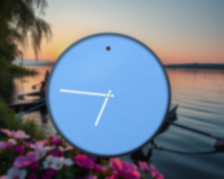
6:46
